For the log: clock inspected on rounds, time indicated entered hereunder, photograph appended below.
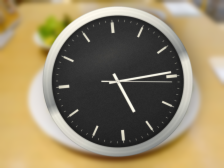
5:14:16
